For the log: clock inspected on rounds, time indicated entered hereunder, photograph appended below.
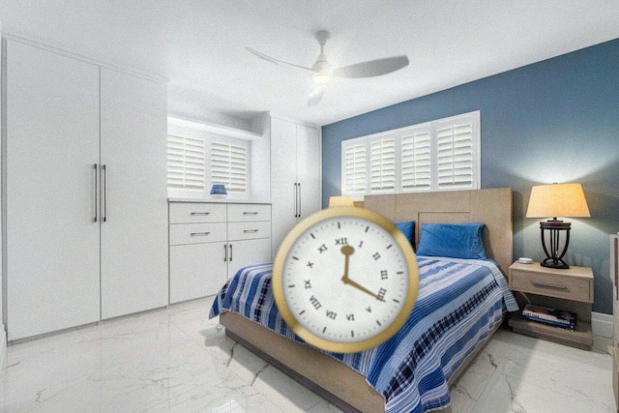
12:21
